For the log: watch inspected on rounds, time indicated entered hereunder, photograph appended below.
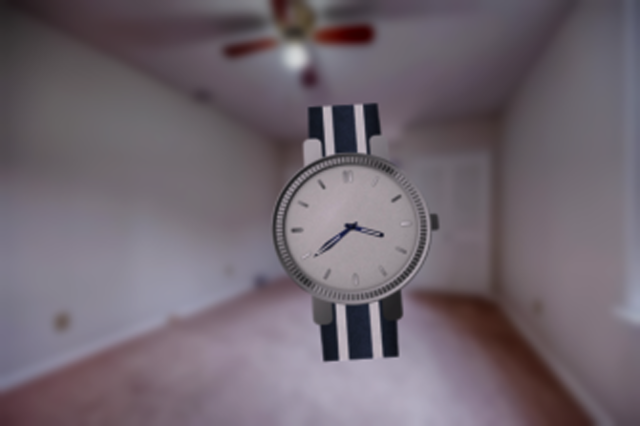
3:39
